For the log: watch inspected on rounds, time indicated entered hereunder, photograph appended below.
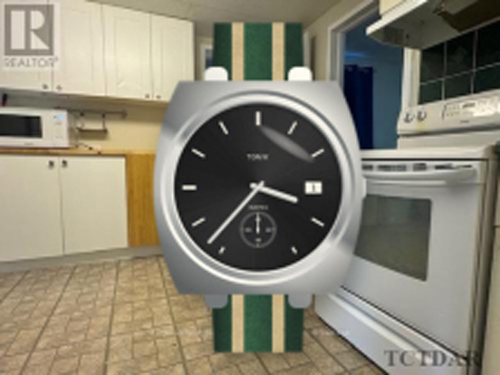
3:37
